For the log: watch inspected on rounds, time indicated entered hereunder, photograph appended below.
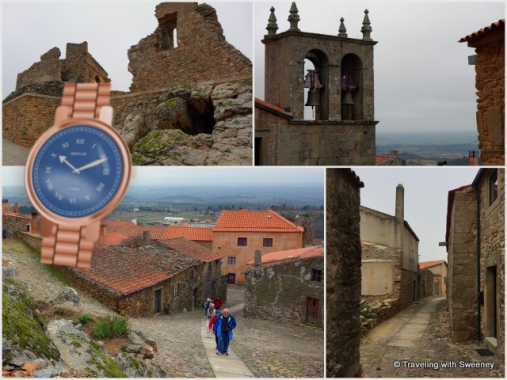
10:11
